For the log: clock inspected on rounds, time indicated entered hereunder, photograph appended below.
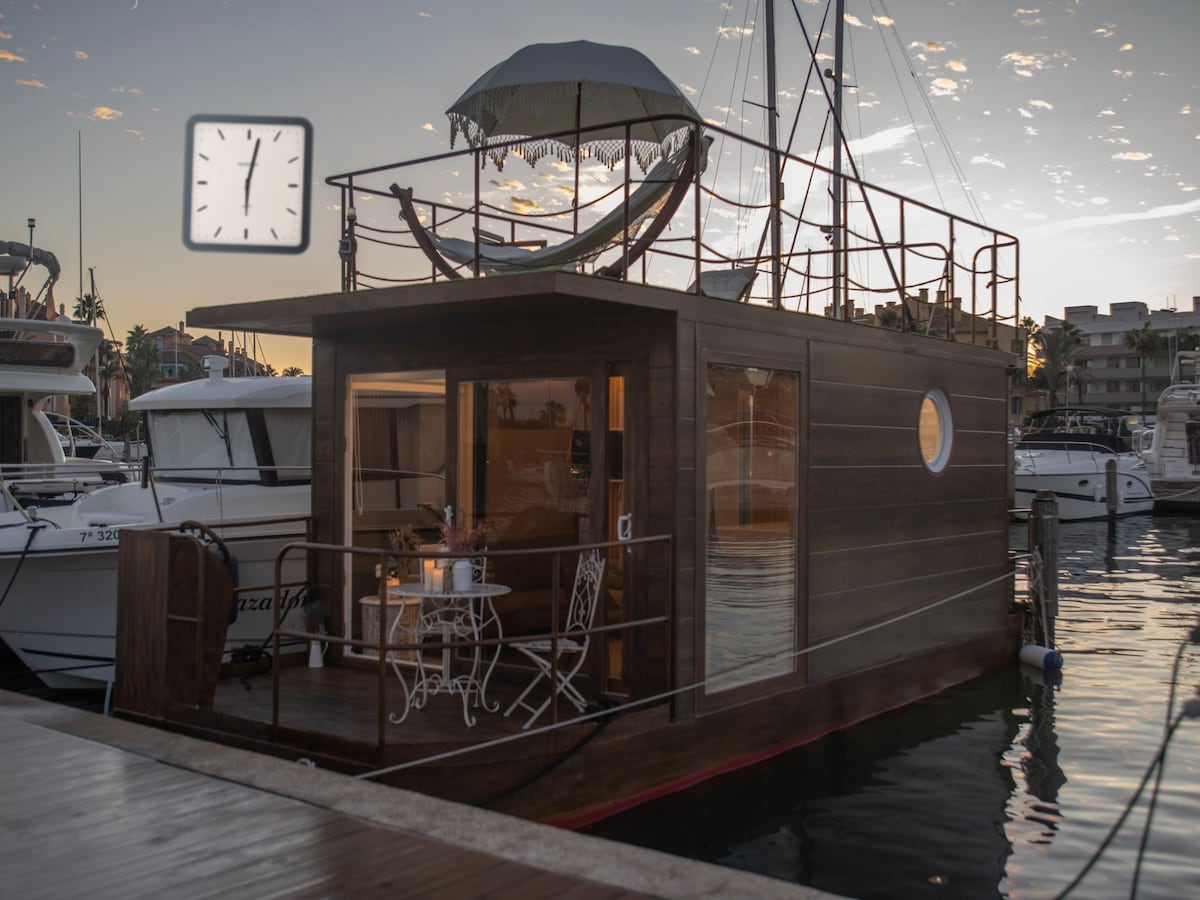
6:02
